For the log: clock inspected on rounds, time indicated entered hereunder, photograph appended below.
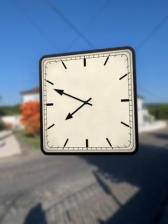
7:49
